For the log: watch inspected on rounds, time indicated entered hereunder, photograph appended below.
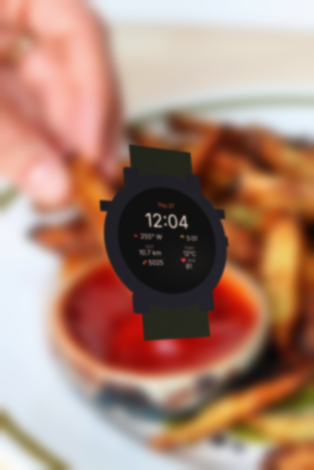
12:04
